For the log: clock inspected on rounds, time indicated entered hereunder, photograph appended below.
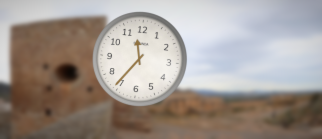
11:36
